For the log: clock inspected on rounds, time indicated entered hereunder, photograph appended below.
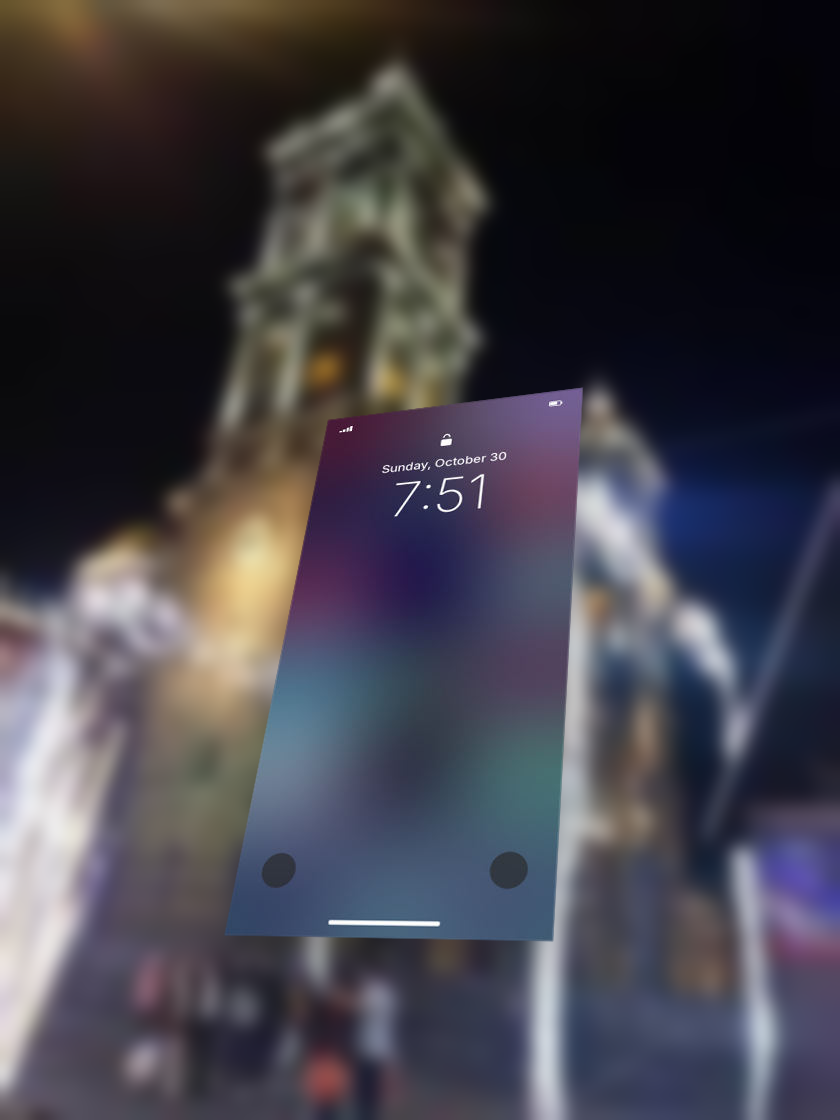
7:51
